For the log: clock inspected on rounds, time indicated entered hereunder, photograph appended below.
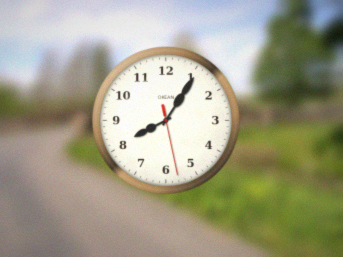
8:05:28
